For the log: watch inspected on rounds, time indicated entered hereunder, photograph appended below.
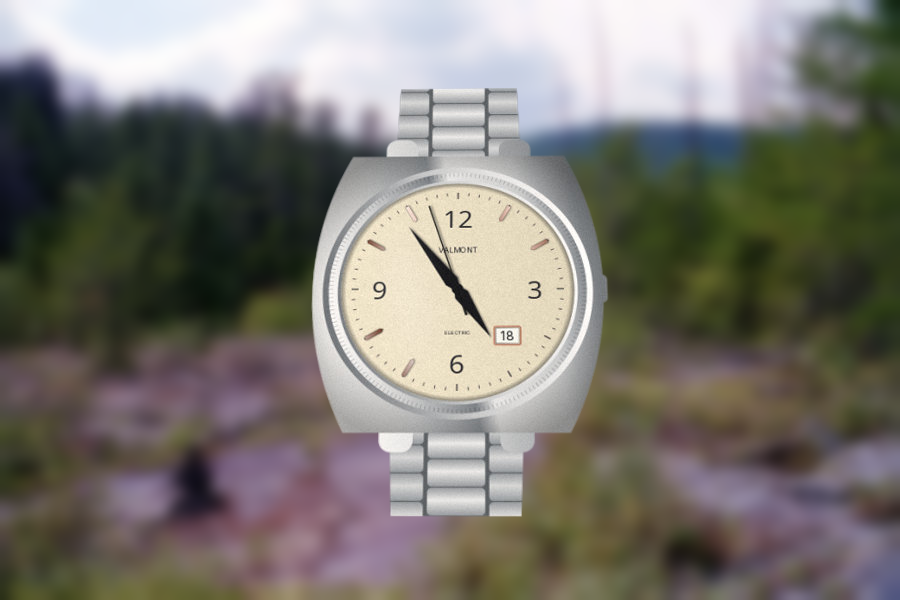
4:53:57
